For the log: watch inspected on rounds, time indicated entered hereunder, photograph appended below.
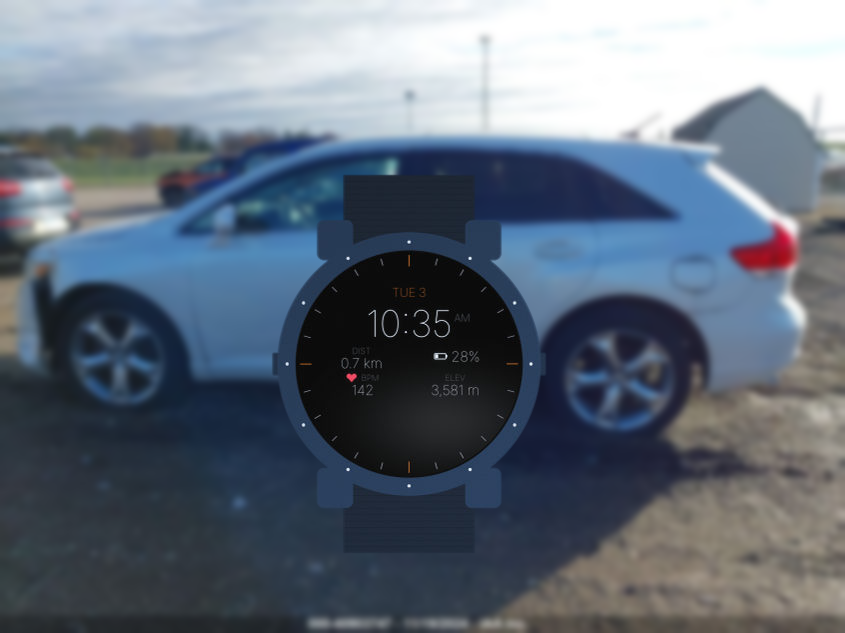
10:35
